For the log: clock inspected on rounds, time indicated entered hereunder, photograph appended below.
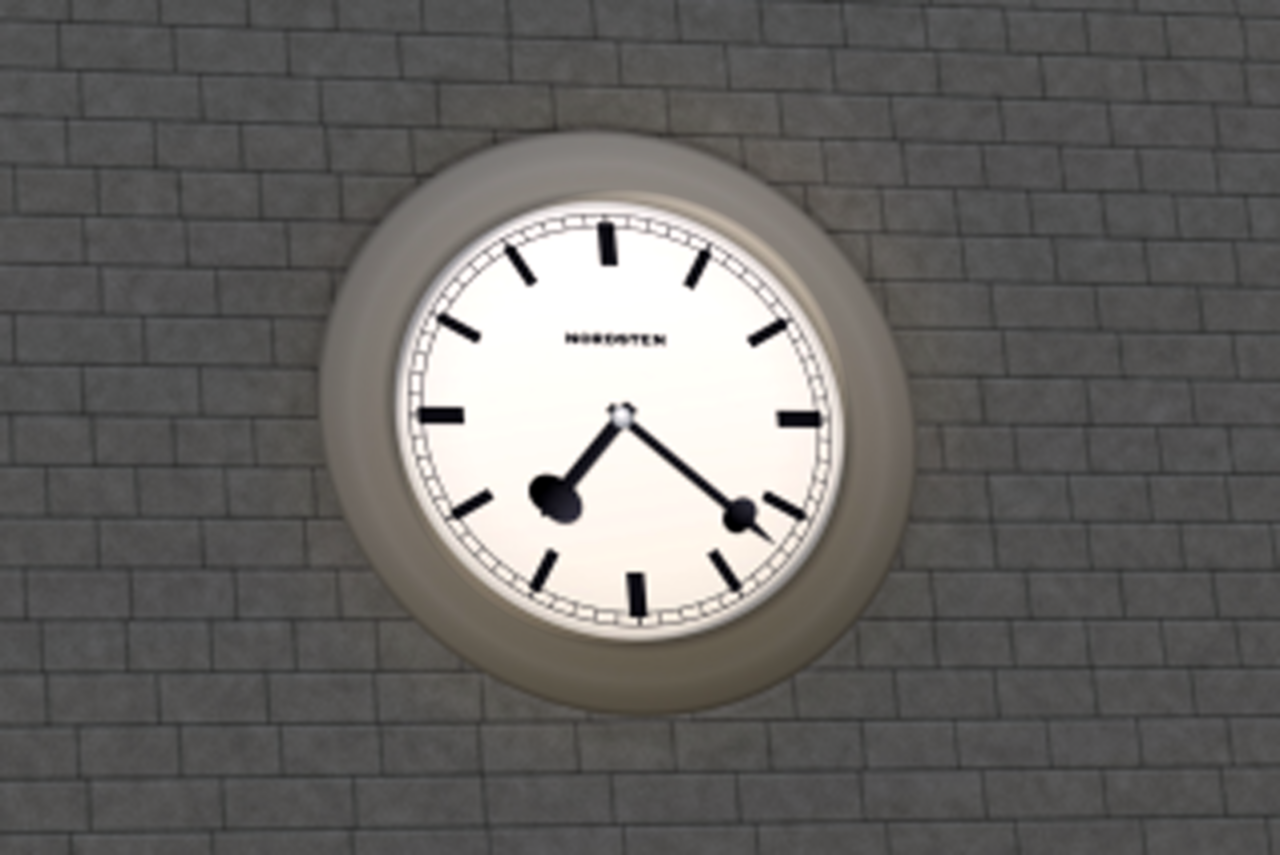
7:22
